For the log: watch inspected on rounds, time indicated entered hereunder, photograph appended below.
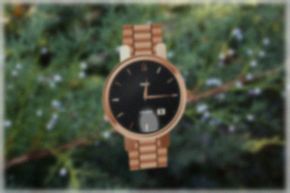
12:15
